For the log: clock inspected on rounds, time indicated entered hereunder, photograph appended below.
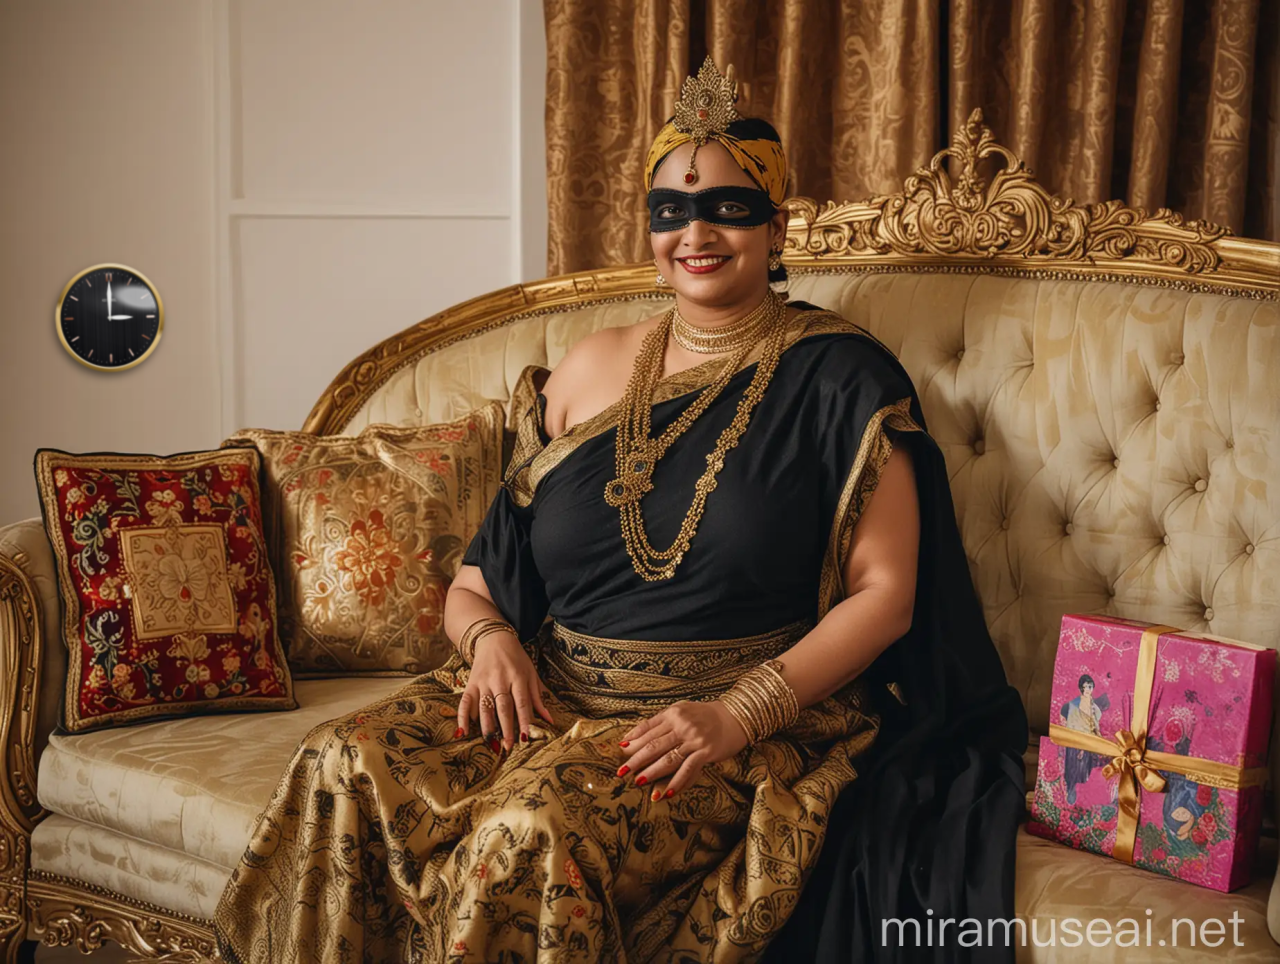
3:00
